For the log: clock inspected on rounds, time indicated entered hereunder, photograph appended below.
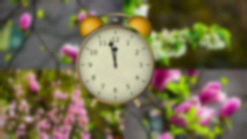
11:58
